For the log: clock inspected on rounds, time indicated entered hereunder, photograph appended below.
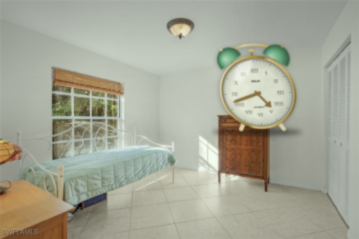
4:42
